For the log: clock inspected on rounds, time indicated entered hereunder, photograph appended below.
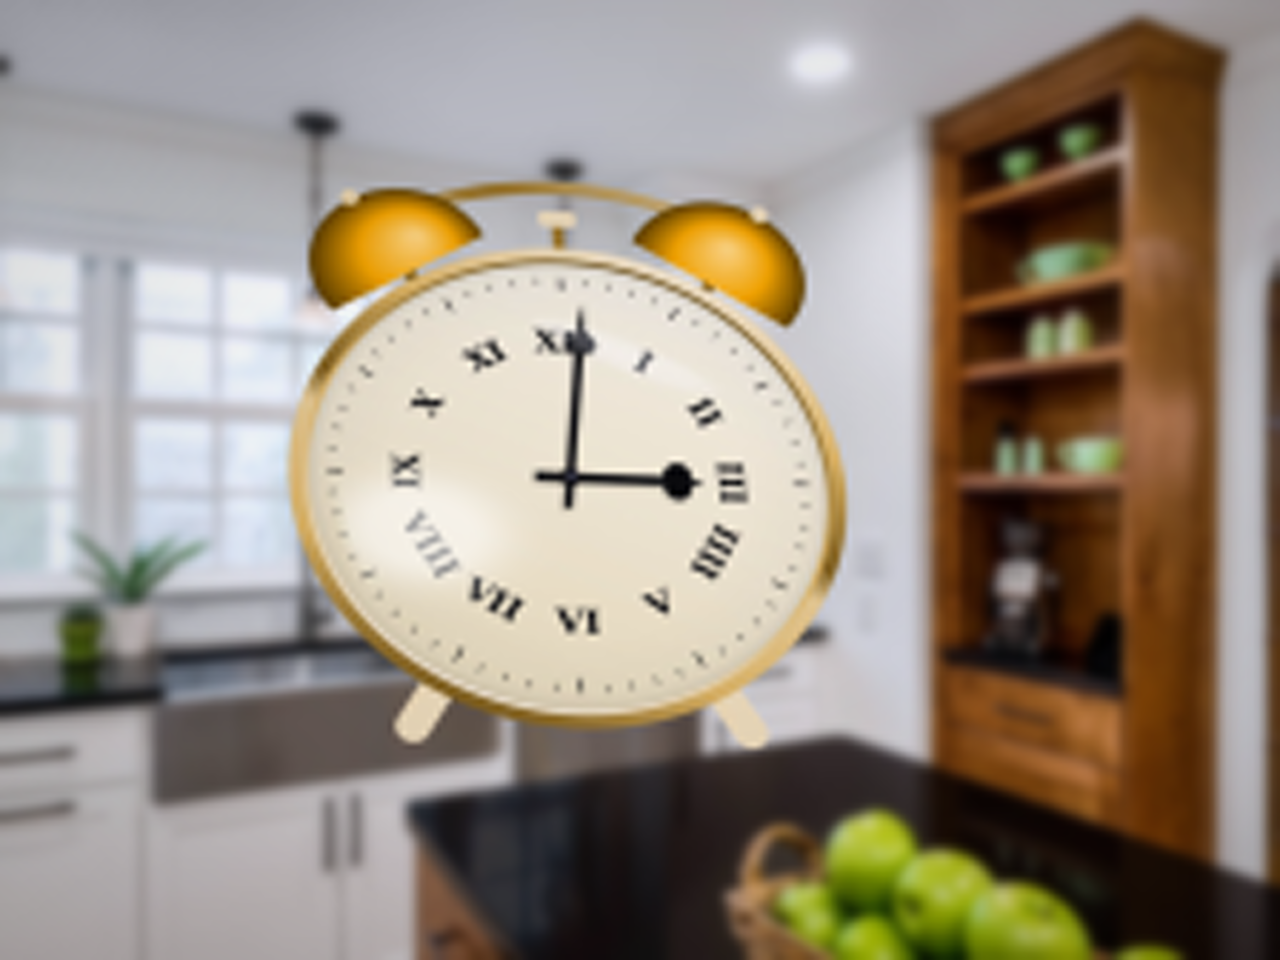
3:01
